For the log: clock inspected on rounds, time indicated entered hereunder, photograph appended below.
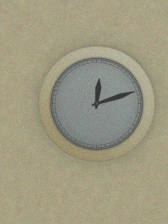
12:12
